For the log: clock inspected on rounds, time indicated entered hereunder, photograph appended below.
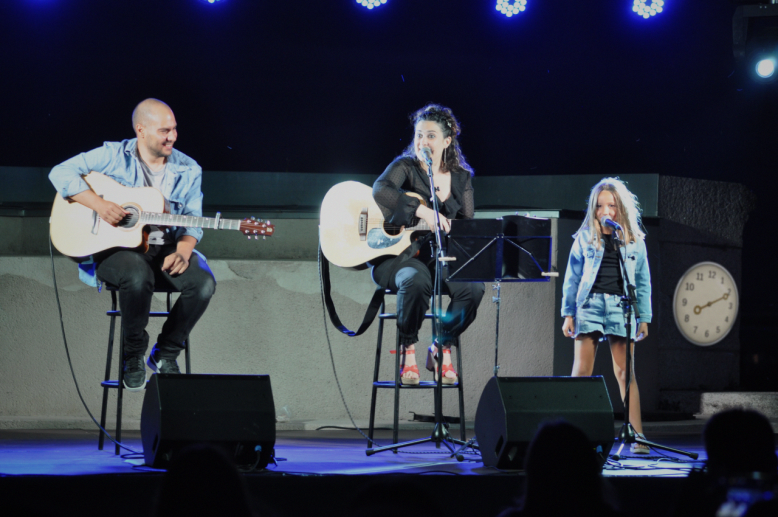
8:11
